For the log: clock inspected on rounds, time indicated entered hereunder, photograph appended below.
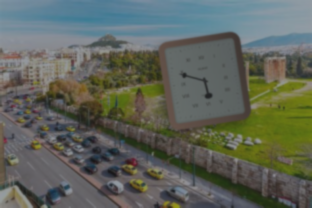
5:49
